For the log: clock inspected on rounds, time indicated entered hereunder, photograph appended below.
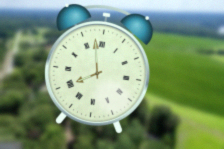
7:58
